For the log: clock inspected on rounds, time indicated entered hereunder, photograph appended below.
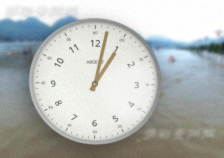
1:02
